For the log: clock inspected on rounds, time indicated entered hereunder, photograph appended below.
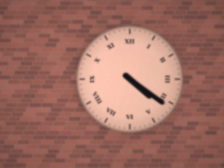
4:21
